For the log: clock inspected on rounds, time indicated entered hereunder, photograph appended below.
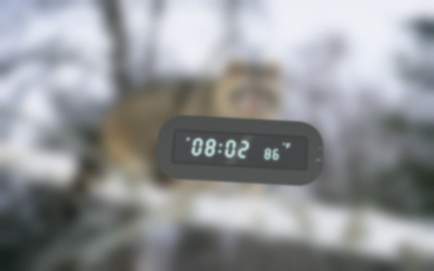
8:02
